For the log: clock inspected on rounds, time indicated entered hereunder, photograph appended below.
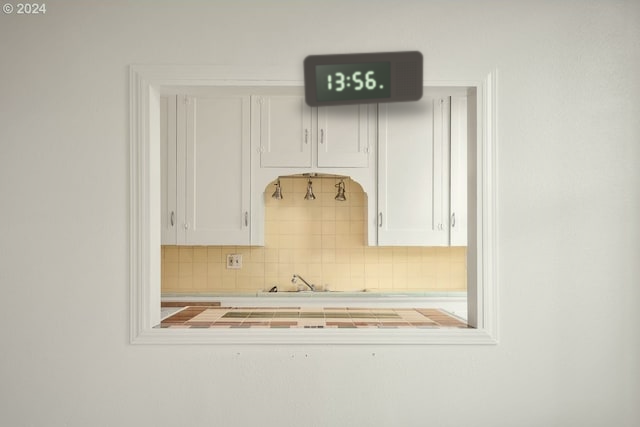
13:56
